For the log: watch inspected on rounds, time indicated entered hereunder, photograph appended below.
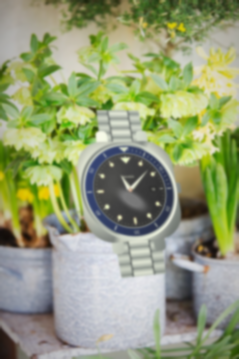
11:08
